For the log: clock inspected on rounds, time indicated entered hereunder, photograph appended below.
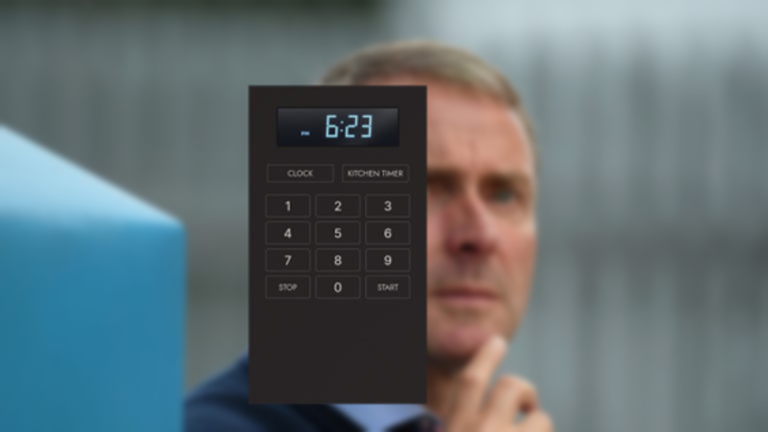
6:23
